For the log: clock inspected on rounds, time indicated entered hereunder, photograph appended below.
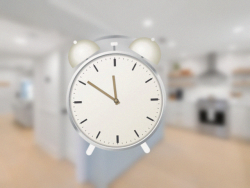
11:51
